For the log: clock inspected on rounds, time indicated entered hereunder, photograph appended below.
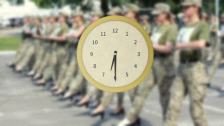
6:30
